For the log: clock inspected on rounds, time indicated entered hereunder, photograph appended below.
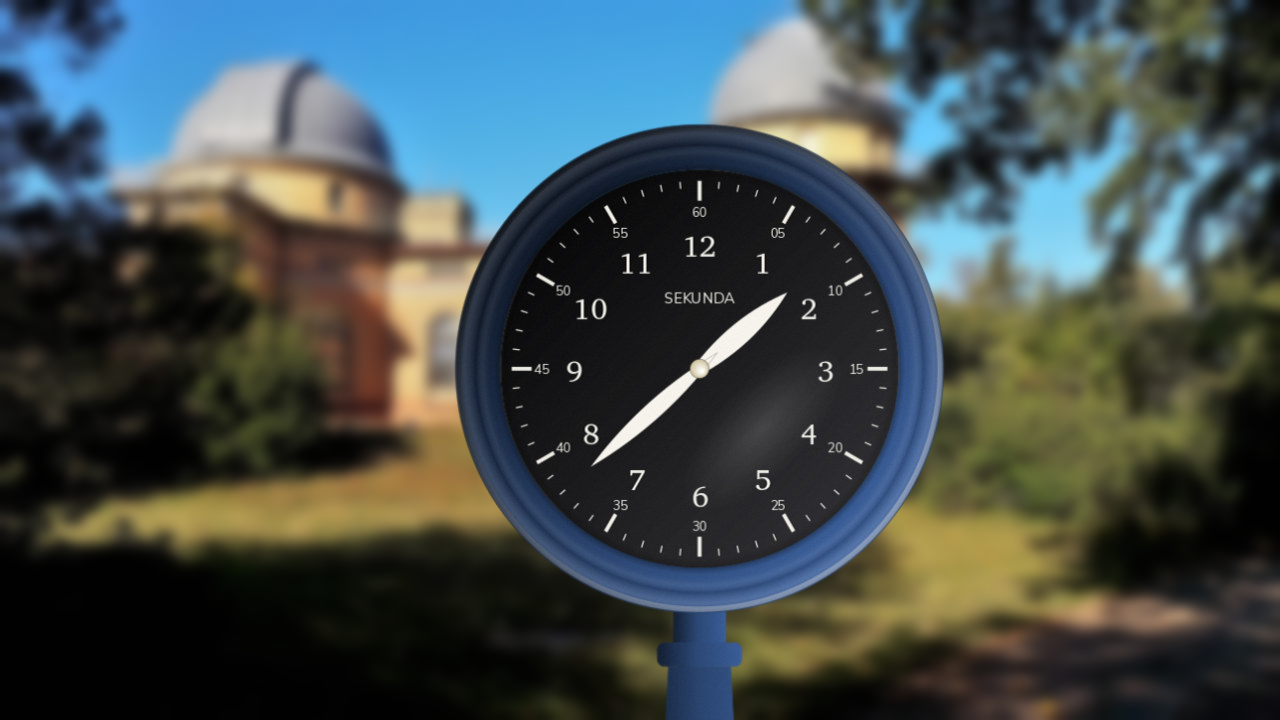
1:38
